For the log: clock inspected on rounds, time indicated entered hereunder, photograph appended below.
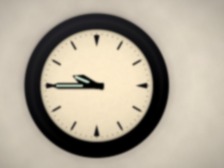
9:45
